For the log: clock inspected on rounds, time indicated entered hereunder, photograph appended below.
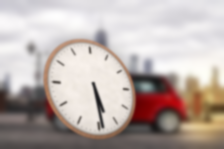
5:29
